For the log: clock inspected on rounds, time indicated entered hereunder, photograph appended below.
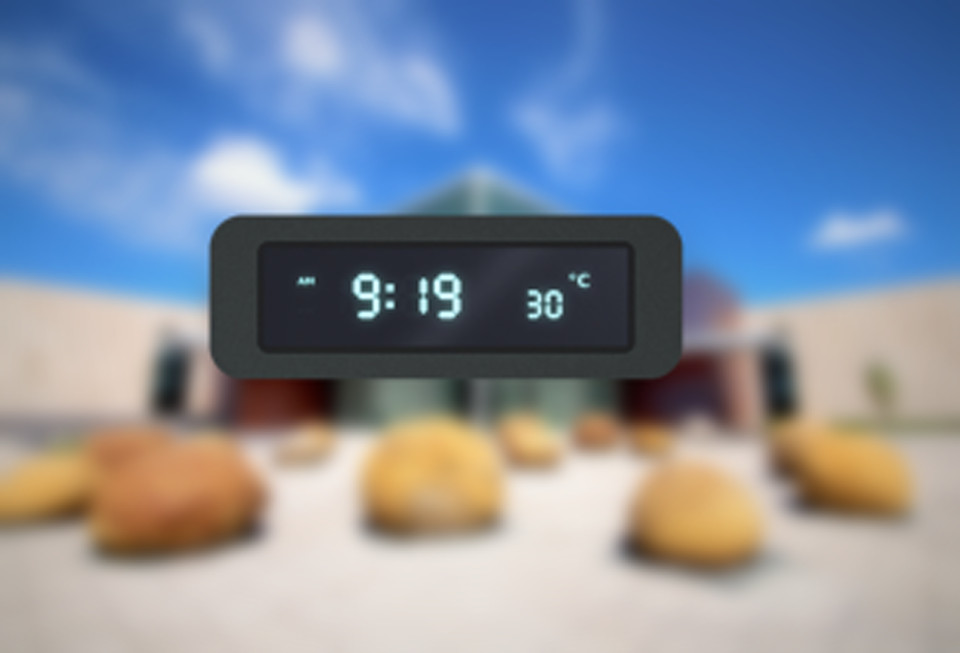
9:19
